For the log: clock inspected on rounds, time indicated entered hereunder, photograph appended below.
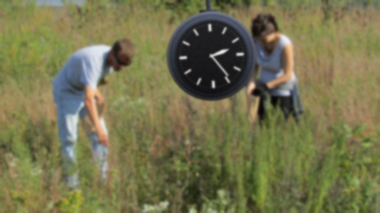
2:24
